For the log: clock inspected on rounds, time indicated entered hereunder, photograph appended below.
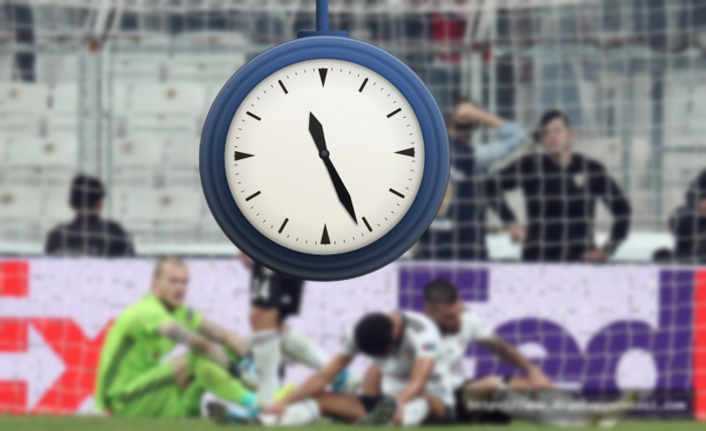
11:26
